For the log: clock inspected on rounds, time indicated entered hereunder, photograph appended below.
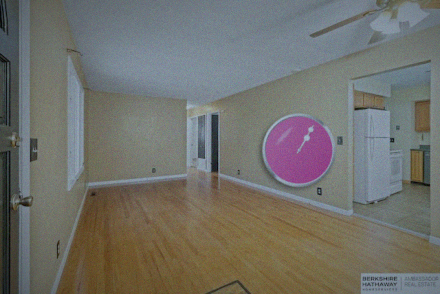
1:05
